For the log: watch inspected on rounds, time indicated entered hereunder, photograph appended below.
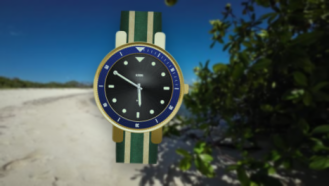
5:50
